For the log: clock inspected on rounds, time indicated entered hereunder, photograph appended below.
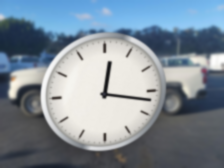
12:17
